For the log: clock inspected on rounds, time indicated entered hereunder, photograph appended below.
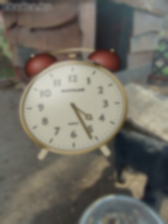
4:26
